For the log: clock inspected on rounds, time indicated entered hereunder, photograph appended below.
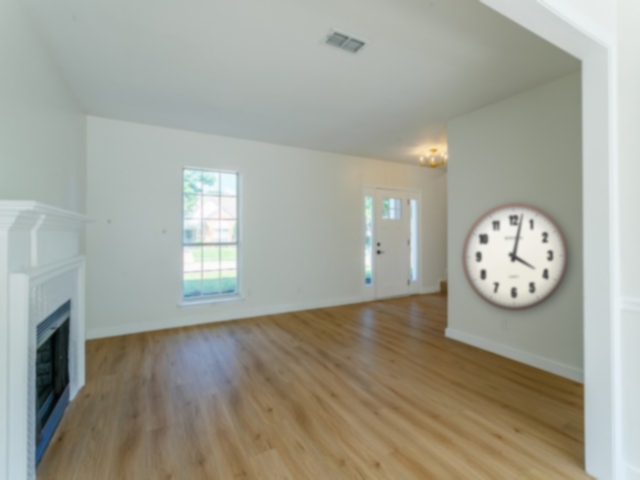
4:02
